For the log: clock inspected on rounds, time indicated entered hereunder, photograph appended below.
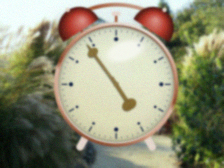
4:54
